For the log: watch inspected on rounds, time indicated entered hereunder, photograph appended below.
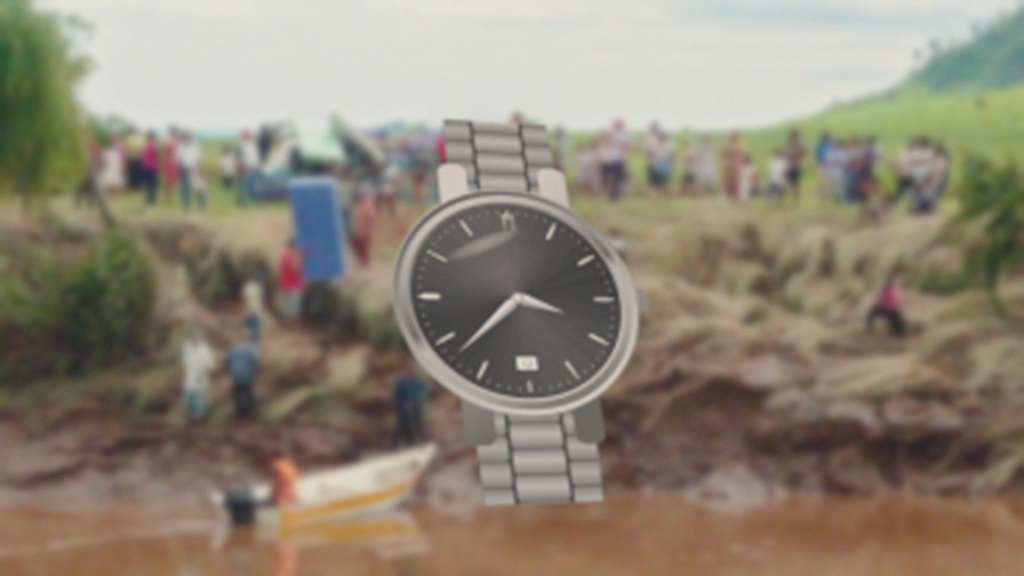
3:38
